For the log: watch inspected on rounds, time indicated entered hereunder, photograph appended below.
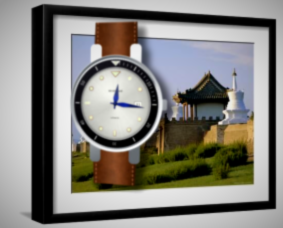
12:16
